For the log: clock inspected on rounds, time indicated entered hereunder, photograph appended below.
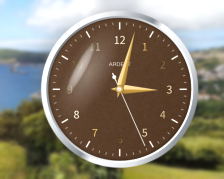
3:02:26
